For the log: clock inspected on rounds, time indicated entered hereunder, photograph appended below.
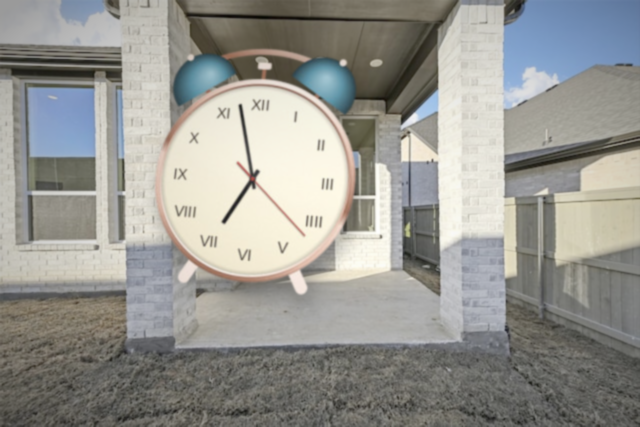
6:57:22
